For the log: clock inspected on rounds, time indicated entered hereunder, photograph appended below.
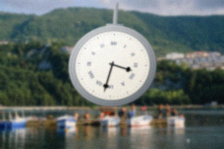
3:32
